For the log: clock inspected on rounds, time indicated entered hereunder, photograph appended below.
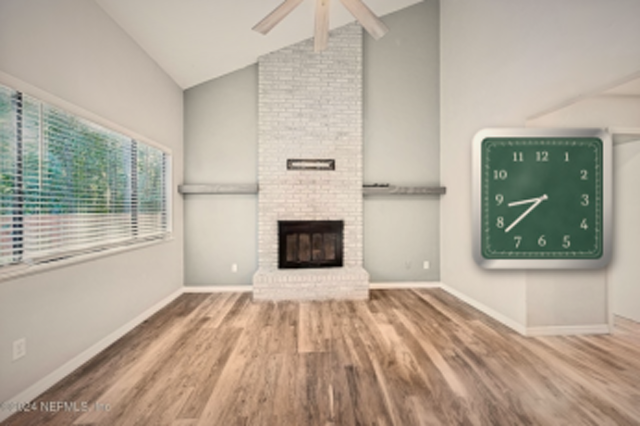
8:38
